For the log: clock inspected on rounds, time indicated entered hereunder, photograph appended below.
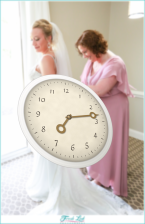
7:13
